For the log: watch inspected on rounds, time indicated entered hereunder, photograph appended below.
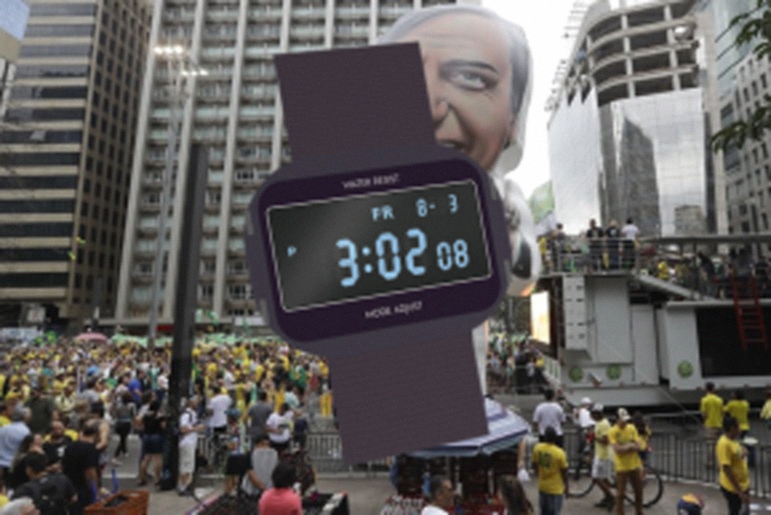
3:02:08
